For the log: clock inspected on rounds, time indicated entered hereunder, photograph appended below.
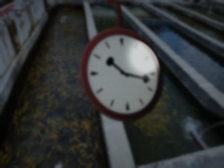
10:17
